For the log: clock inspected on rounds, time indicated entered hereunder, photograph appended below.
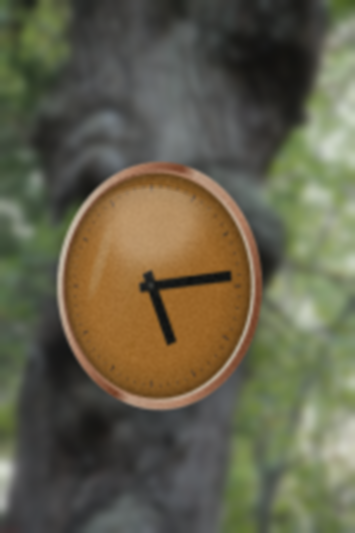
5:14
